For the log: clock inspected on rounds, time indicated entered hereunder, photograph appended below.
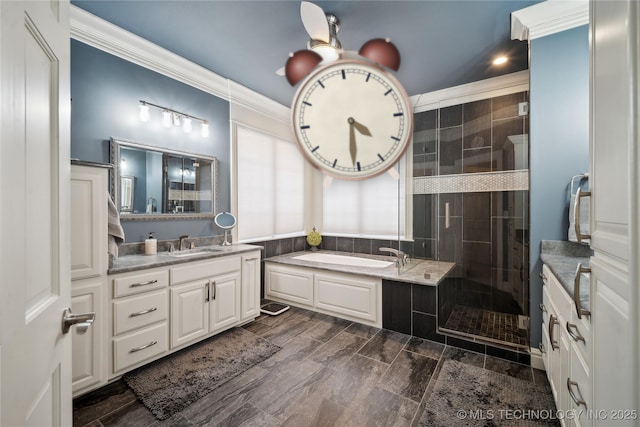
4:31
